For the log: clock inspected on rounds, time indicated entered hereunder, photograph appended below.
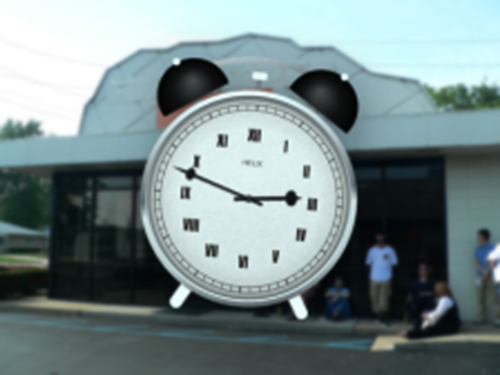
2:48
